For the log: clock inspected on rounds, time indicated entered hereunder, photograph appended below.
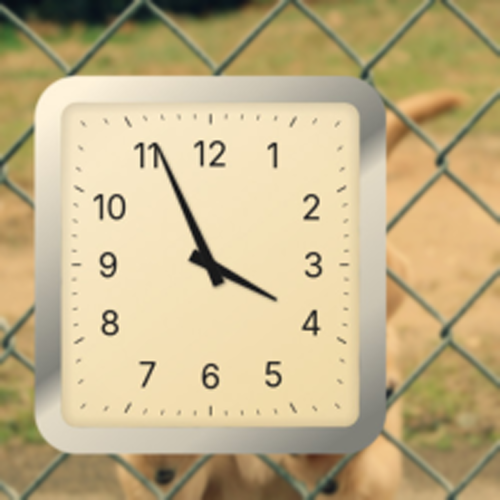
3:56
